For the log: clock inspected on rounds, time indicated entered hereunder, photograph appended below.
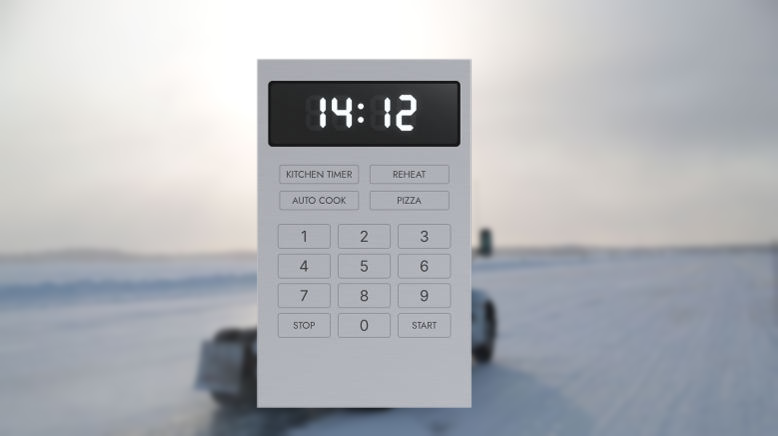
14:12
